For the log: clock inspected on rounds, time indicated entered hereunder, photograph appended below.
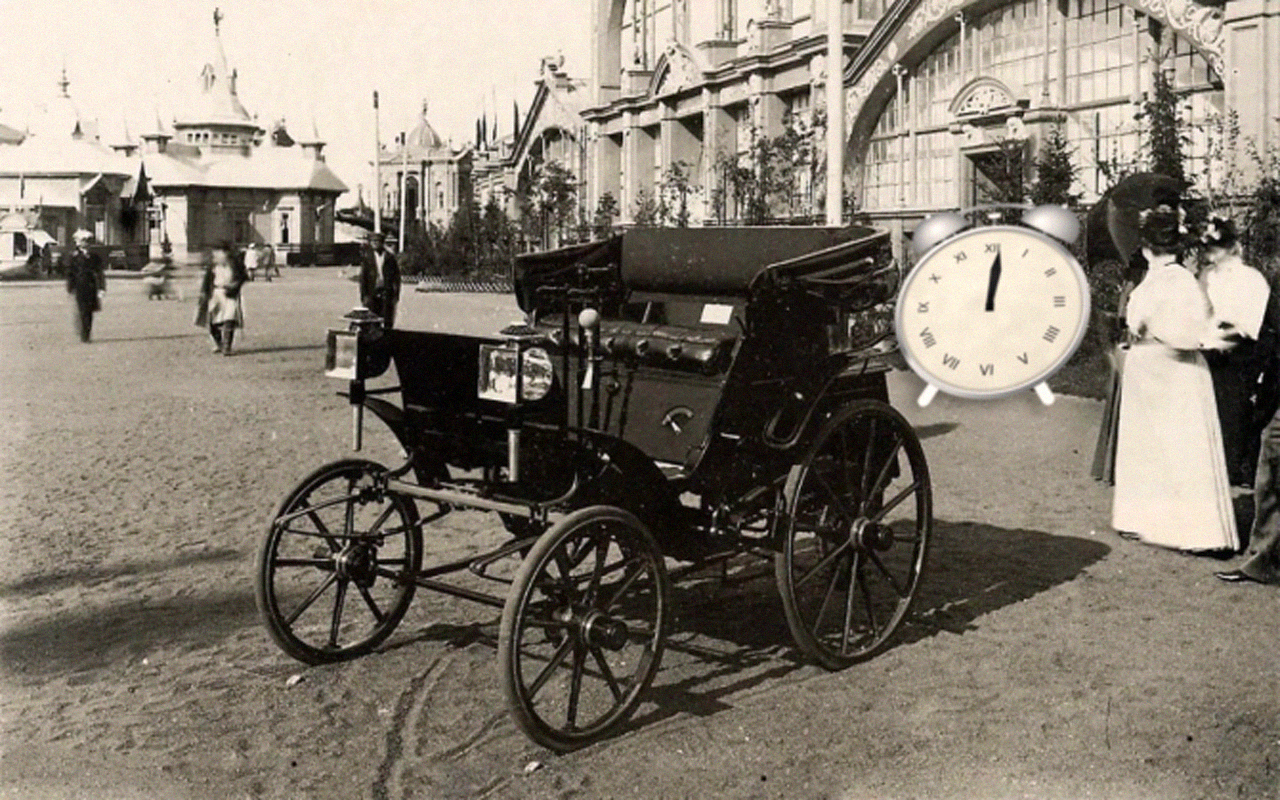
12:01
